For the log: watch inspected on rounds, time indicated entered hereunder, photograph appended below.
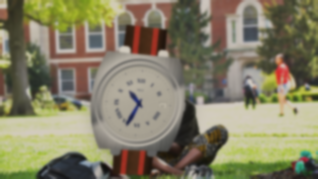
10:34
